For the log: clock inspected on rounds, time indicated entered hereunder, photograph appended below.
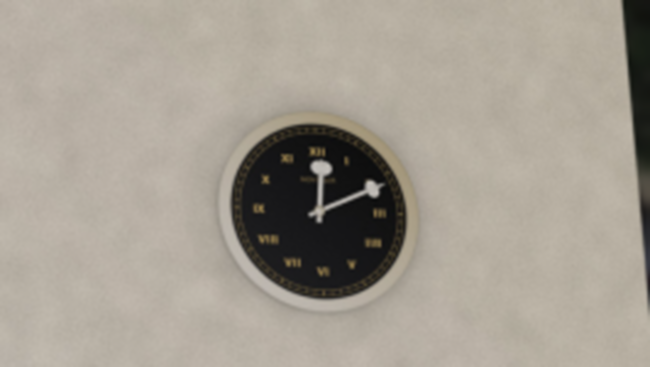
12:11
